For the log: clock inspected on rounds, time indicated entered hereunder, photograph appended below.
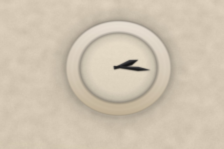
2:16
